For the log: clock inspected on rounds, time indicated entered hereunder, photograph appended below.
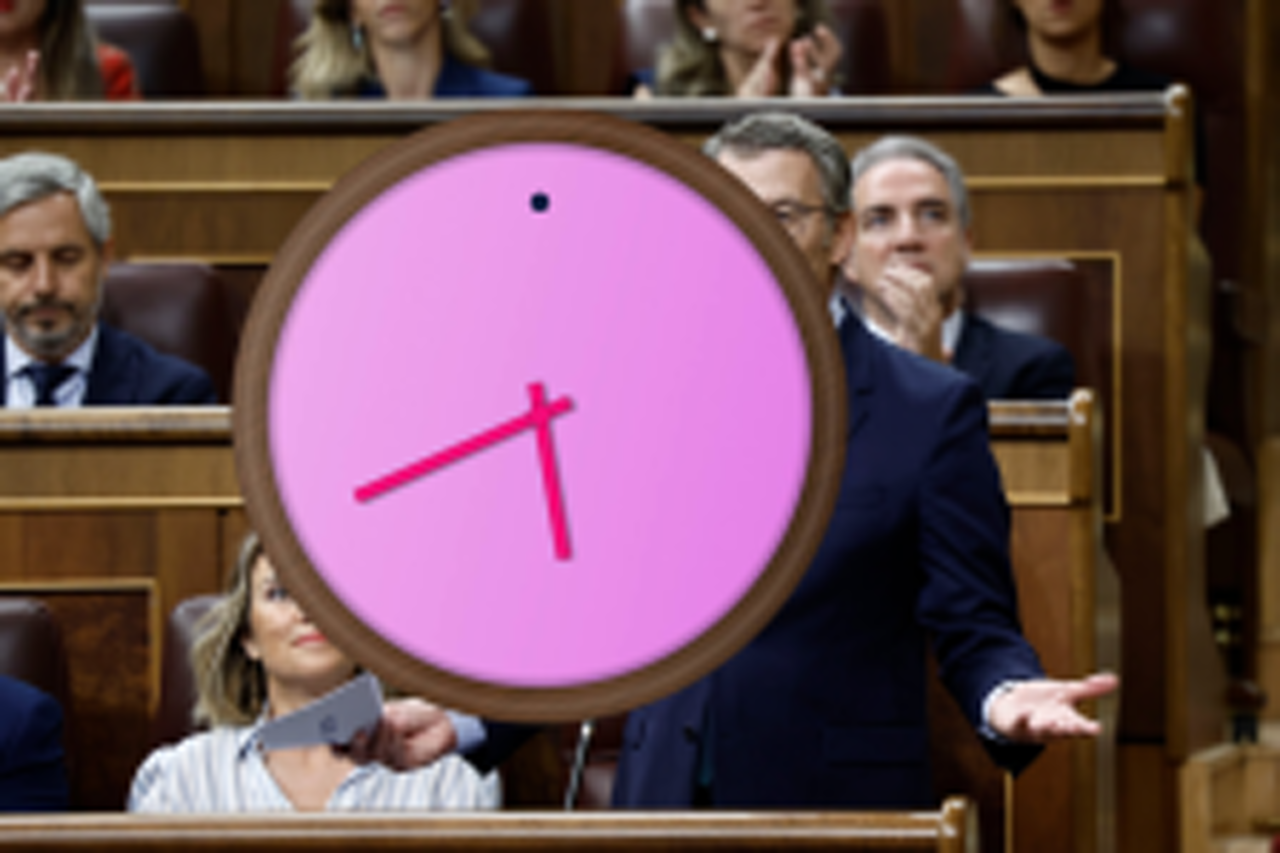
5:41
